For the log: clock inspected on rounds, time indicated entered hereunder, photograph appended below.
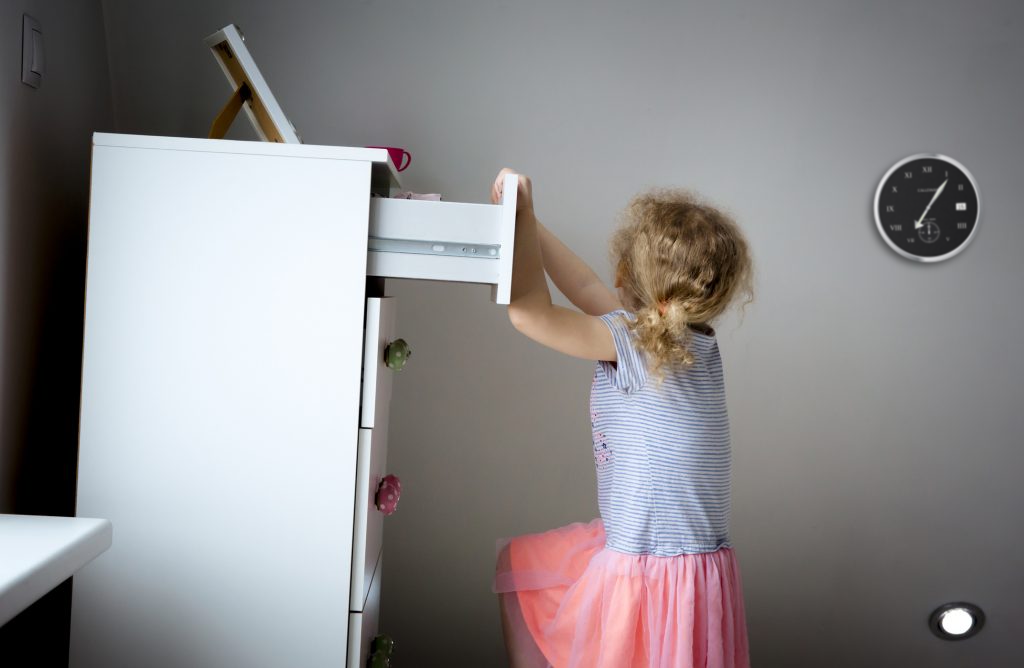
7:06
